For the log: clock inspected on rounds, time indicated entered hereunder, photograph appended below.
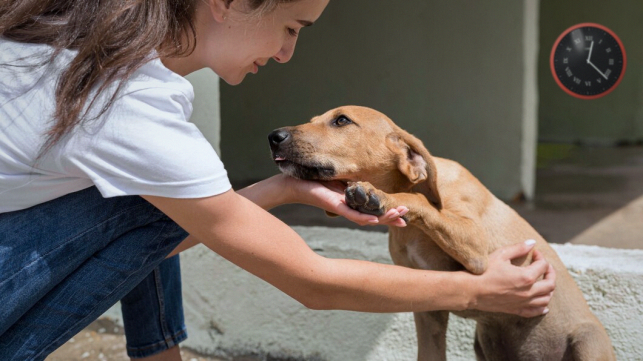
12:22
